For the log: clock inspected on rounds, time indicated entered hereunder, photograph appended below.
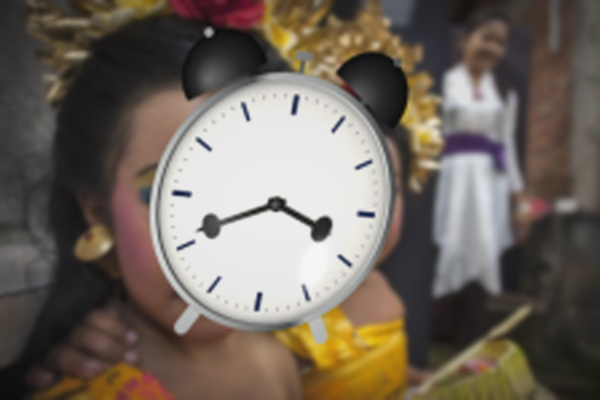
3:41
